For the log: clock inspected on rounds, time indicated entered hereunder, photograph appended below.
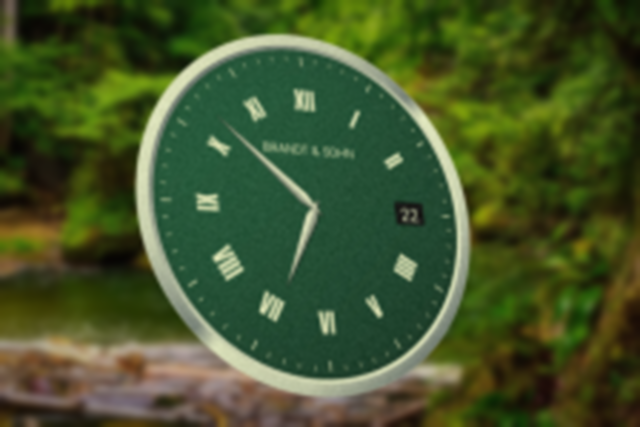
6:52
